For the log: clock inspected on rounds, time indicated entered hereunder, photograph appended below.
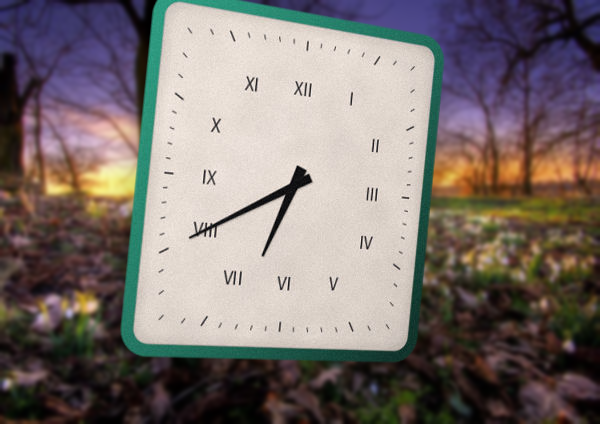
6:40
